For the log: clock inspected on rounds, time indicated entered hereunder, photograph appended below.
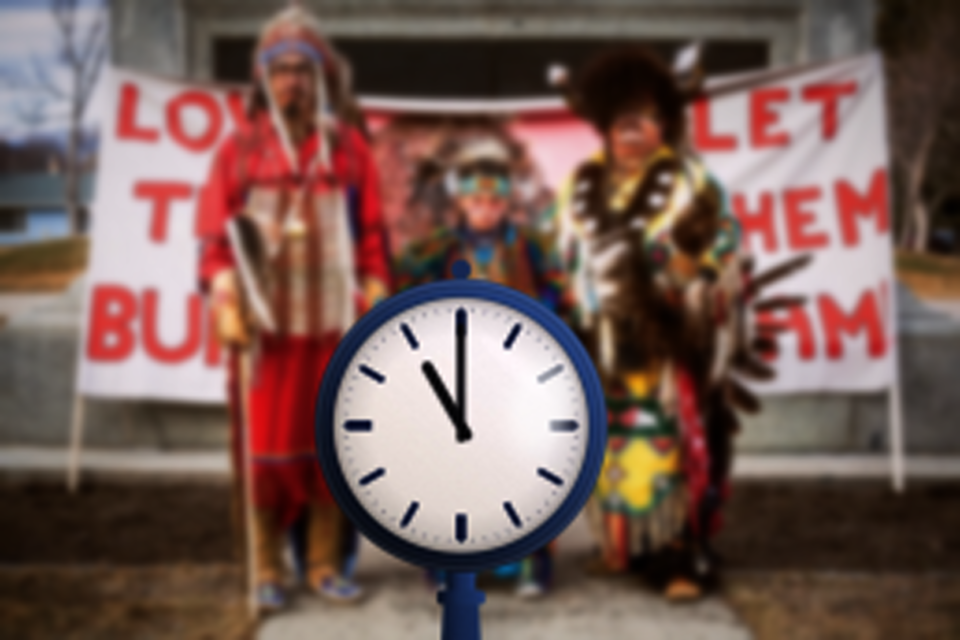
11:00
